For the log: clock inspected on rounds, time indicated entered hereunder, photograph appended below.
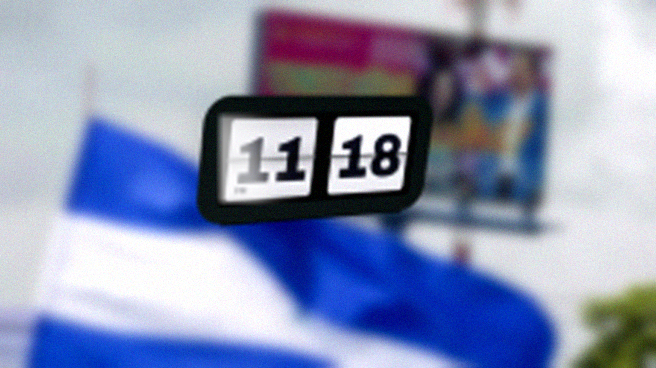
11:18
